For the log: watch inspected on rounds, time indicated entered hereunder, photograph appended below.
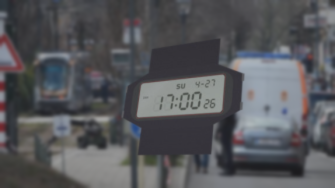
17:00
